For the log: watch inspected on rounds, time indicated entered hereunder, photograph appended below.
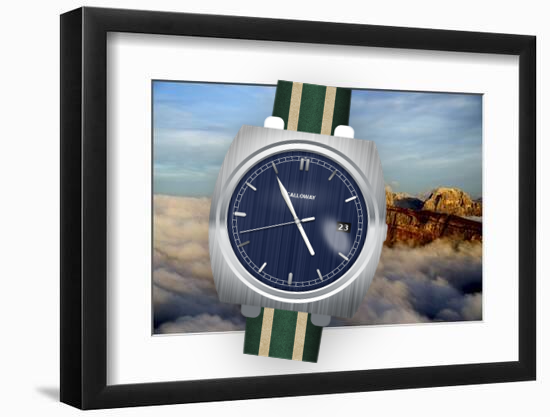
4:54:42
